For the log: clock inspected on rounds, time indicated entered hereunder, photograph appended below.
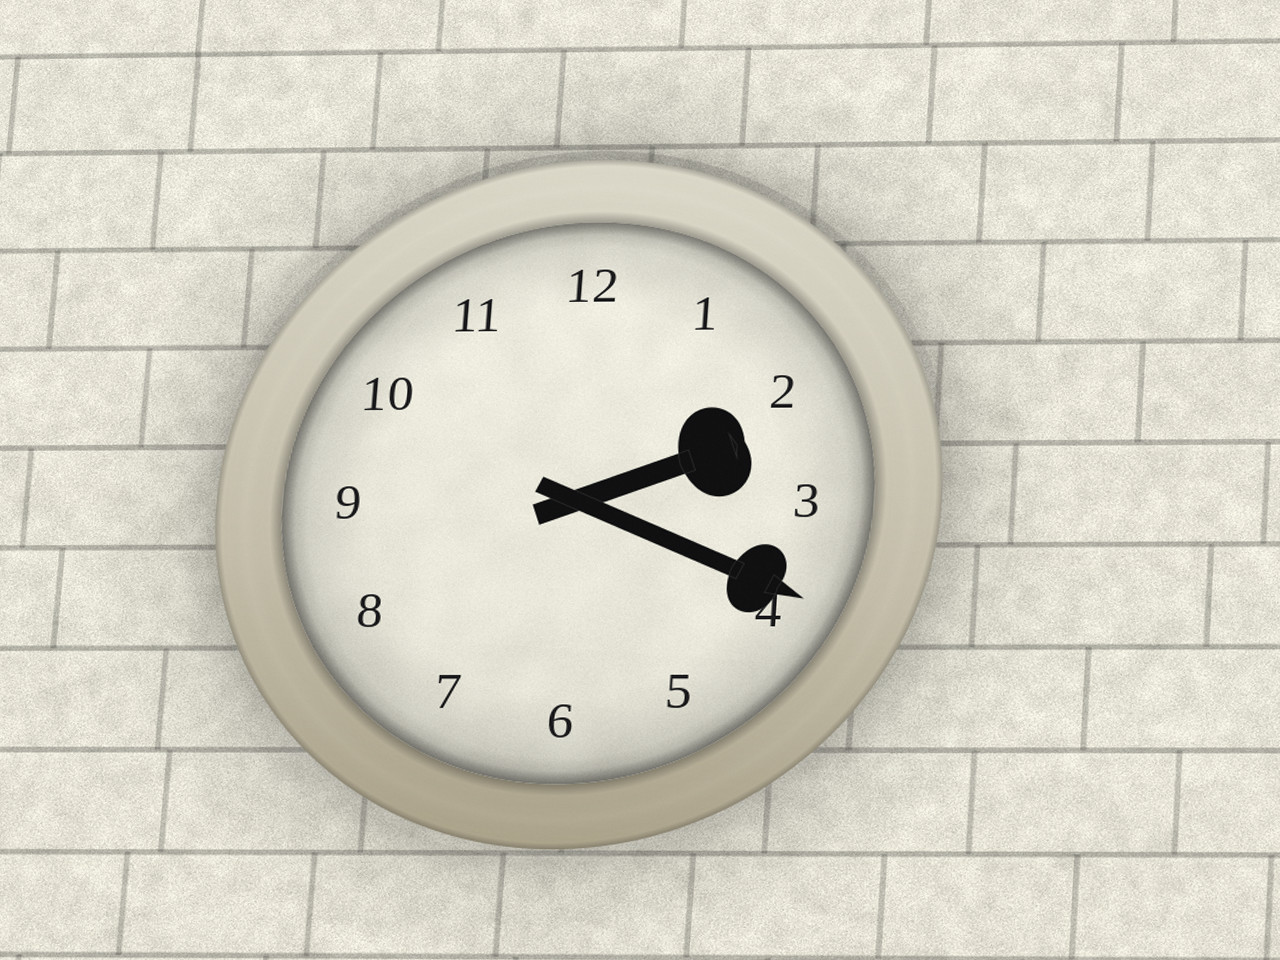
2:19
